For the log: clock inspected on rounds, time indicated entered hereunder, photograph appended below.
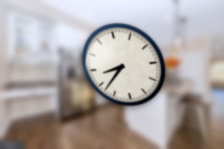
8:38
